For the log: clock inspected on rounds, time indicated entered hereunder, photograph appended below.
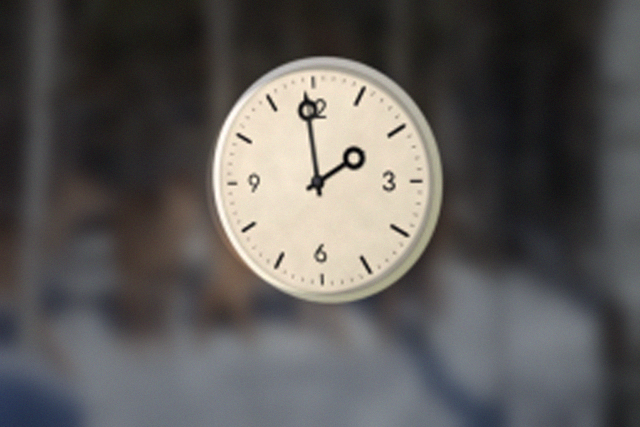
1:59
